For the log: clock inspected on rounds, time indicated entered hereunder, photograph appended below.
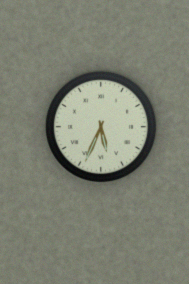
5:34
